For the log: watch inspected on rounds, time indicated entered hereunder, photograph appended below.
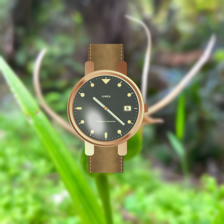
10:22
